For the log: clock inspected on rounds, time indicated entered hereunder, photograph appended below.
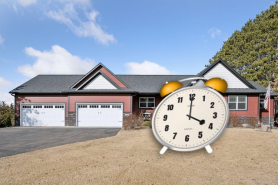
4:00
